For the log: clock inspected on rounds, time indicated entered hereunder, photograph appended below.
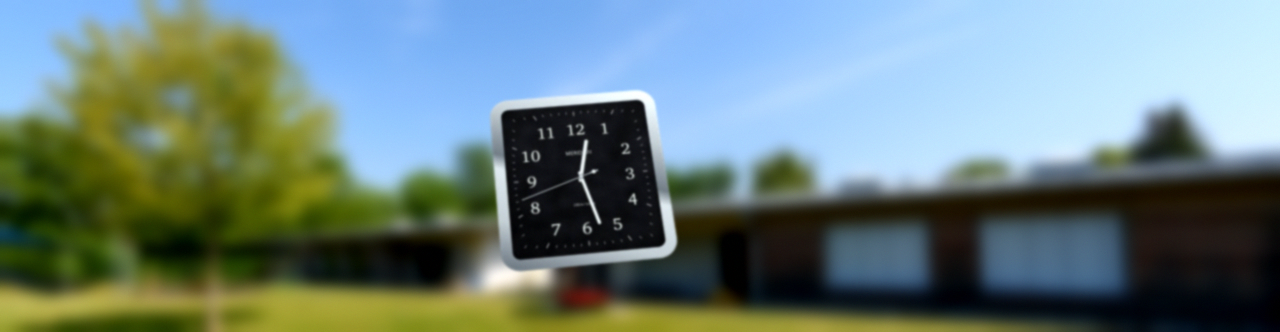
12:27:42
